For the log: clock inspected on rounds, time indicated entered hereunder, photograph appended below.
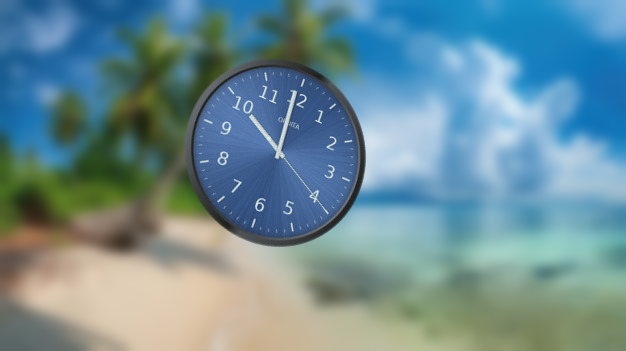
9:59:20
